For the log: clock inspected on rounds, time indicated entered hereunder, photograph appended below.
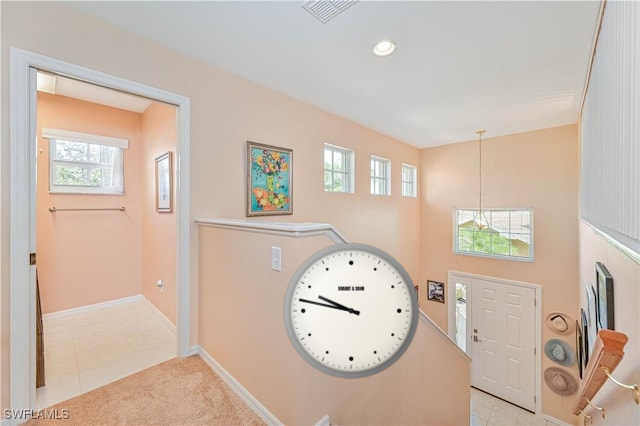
9:47
